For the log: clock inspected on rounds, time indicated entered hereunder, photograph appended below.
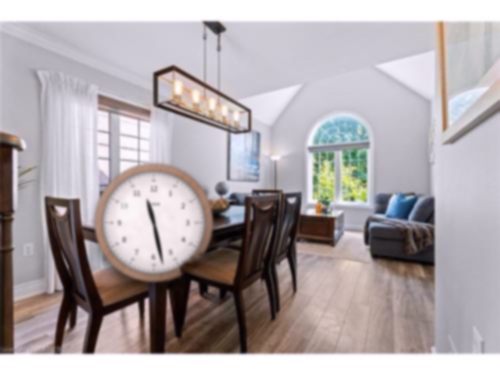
11:28
